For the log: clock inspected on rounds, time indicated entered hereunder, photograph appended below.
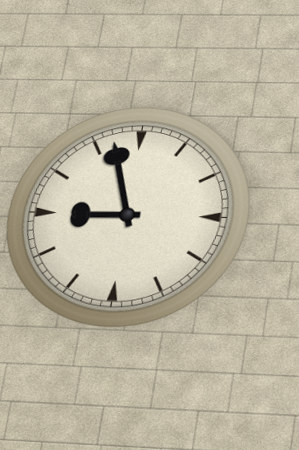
8:57
